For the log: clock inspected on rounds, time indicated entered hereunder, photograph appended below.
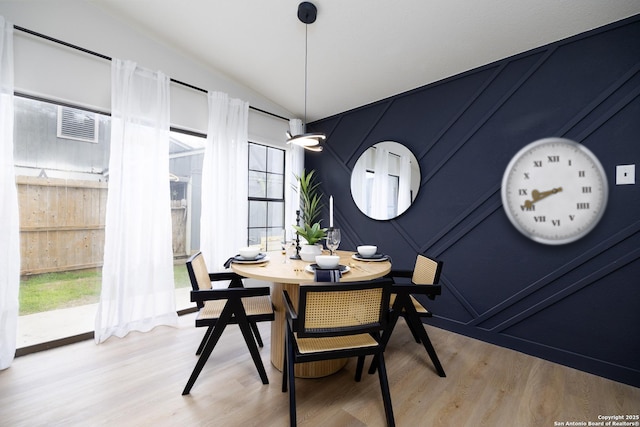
8:41
